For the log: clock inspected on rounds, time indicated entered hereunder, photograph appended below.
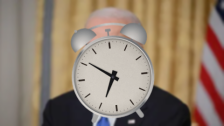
6:51
